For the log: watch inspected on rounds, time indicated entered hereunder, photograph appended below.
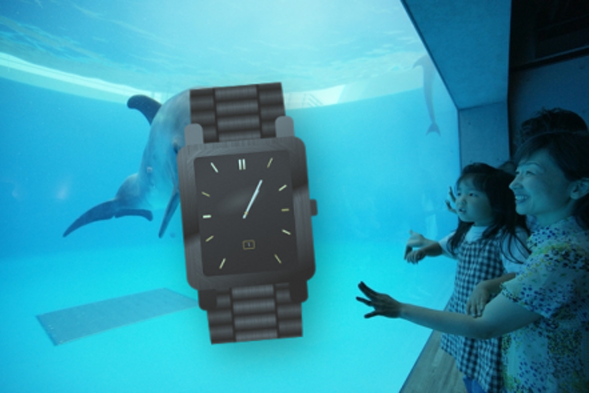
1:05
